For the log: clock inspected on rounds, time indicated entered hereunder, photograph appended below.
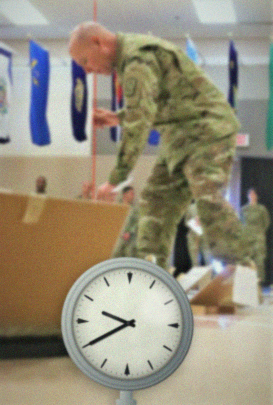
9:40
